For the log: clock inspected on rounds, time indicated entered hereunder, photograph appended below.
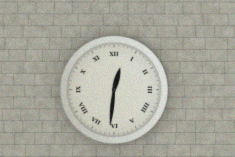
12:31
